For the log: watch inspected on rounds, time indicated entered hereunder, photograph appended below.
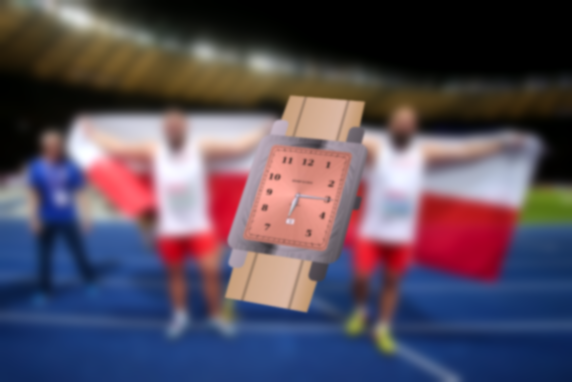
6:15
